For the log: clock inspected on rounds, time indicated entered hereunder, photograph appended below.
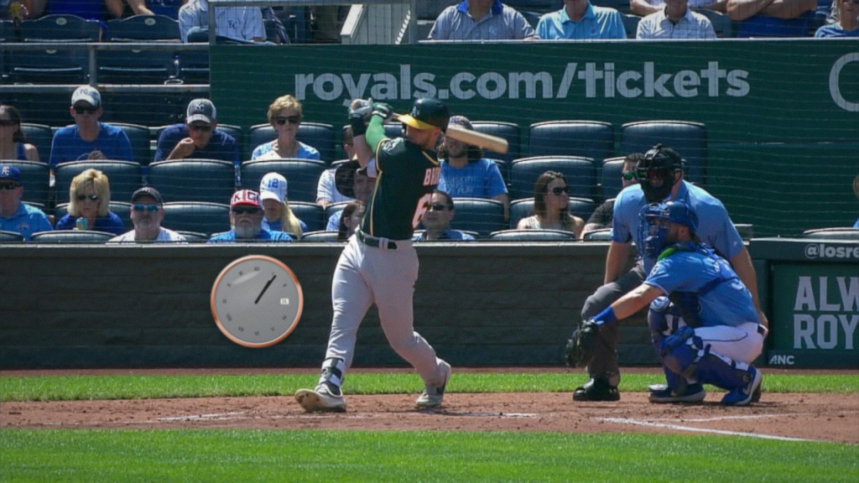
1:06
